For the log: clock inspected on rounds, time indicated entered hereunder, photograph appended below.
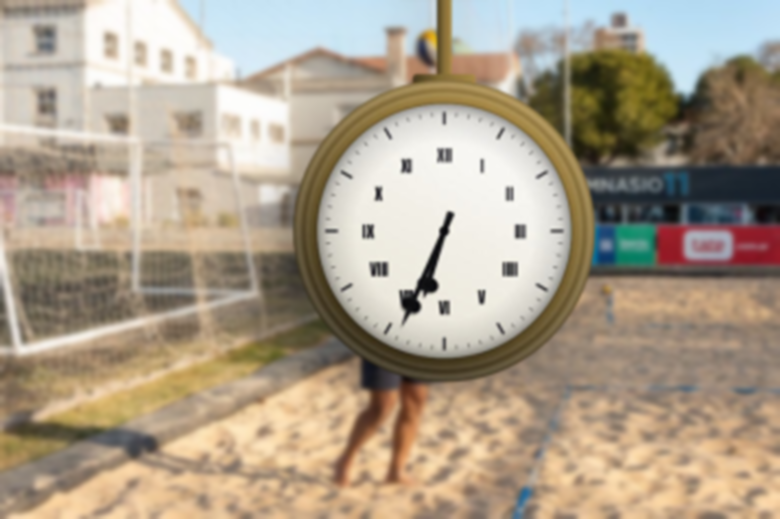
6:34
